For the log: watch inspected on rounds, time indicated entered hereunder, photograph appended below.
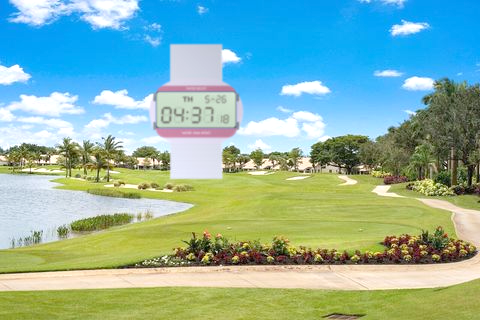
4:37
